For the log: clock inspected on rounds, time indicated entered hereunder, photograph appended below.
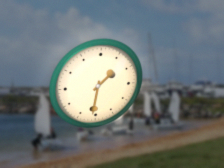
1:31
